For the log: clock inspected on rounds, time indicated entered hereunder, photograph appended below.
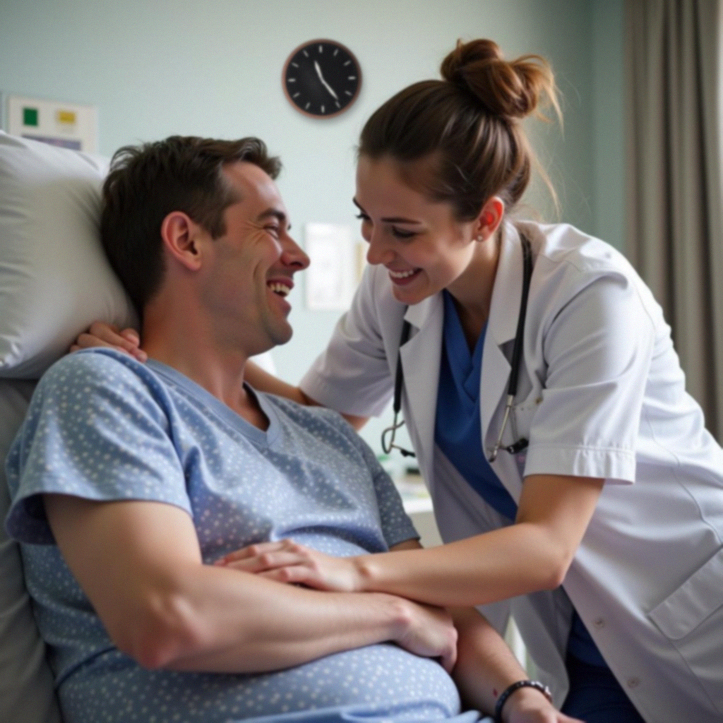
11:24
